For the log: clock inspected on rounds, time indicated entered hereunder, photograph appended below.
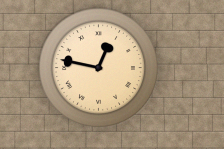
12:47
